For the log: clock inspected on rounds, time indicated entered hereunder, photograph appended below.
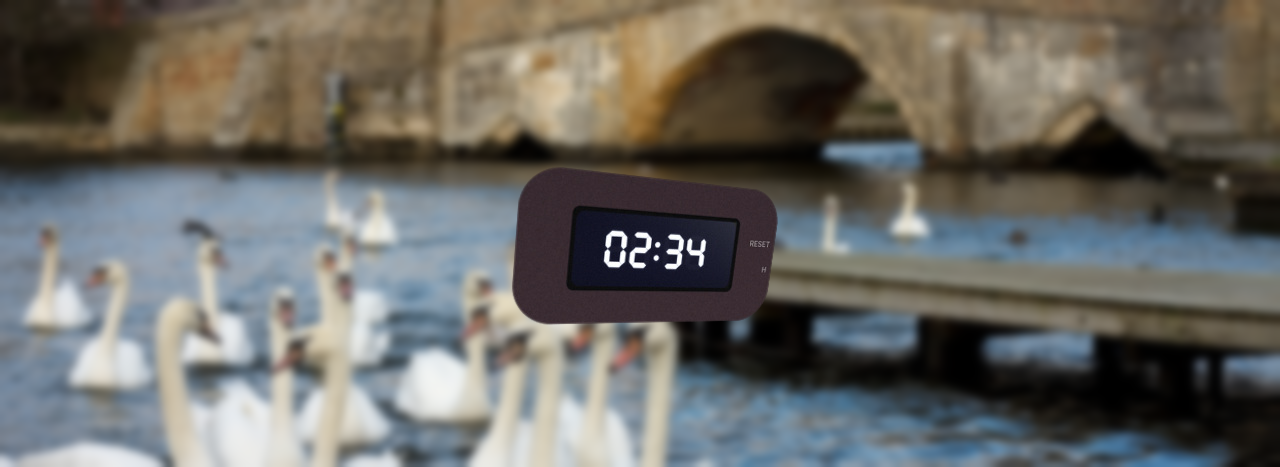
2:34
